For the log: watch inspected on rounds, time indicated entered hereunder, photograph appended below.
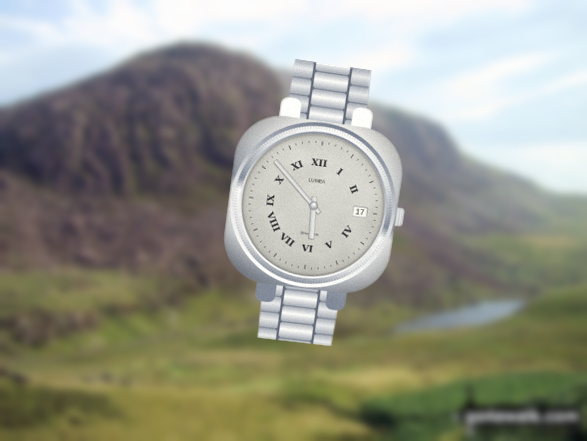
5:52
